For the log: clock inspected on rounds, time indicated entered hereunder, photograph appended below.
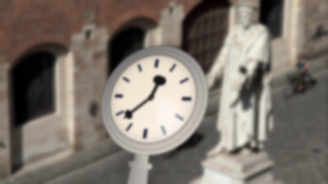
12:38
